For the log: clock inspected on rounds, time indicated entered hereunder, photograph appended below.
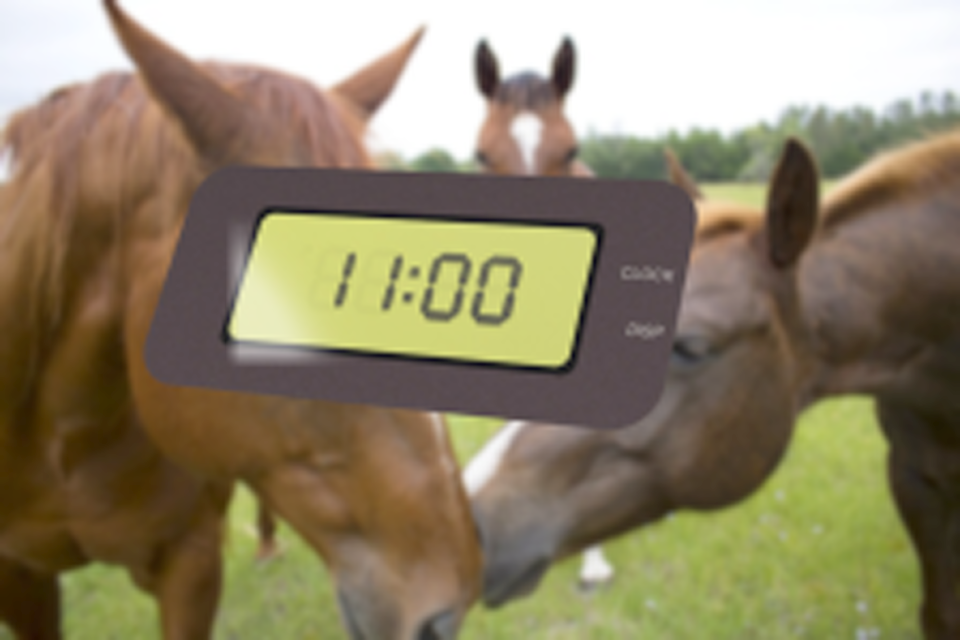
11:00
